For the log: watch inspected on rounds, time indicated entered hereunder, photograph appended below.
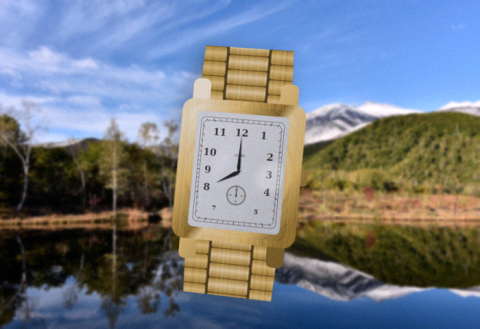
8:00
